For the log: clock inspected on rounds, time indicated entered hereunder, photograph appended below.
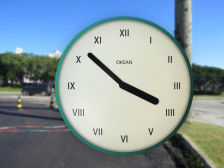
3:52
